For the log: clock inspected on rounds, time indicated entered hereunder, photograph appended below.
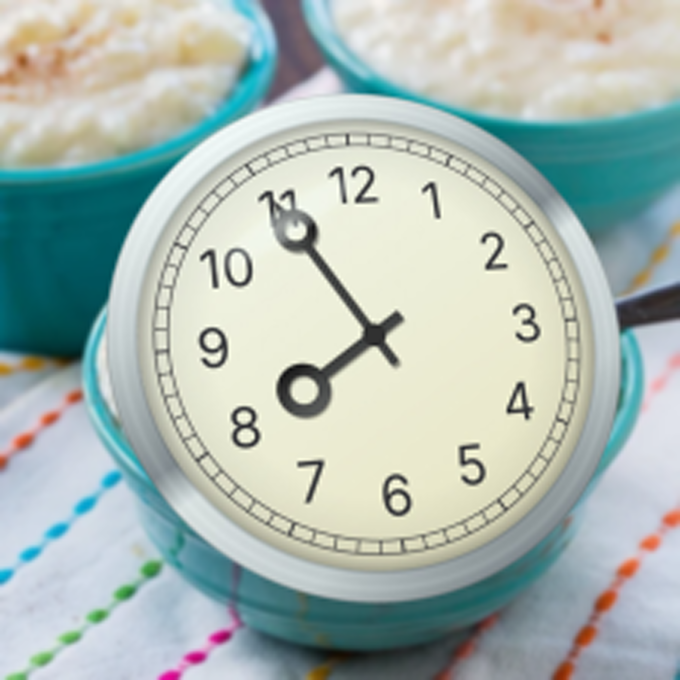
7:55
